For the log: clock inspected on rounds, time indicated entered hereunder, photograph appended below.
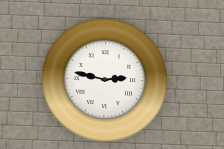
2:47
